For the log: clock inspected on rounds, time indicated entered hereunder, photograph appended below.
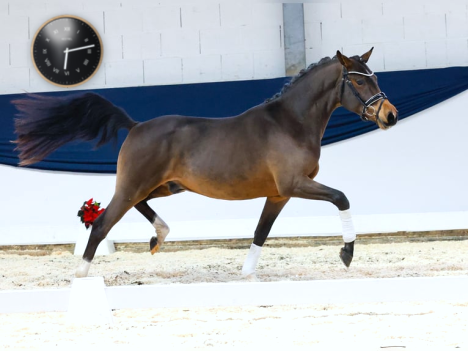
6:13
